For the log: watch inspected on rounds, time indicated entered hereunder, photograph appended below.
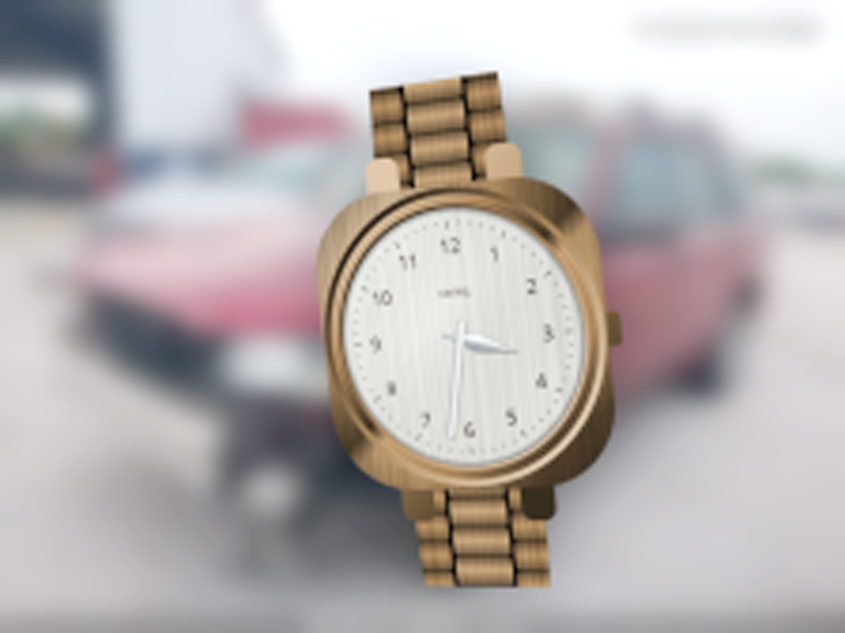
3:32
